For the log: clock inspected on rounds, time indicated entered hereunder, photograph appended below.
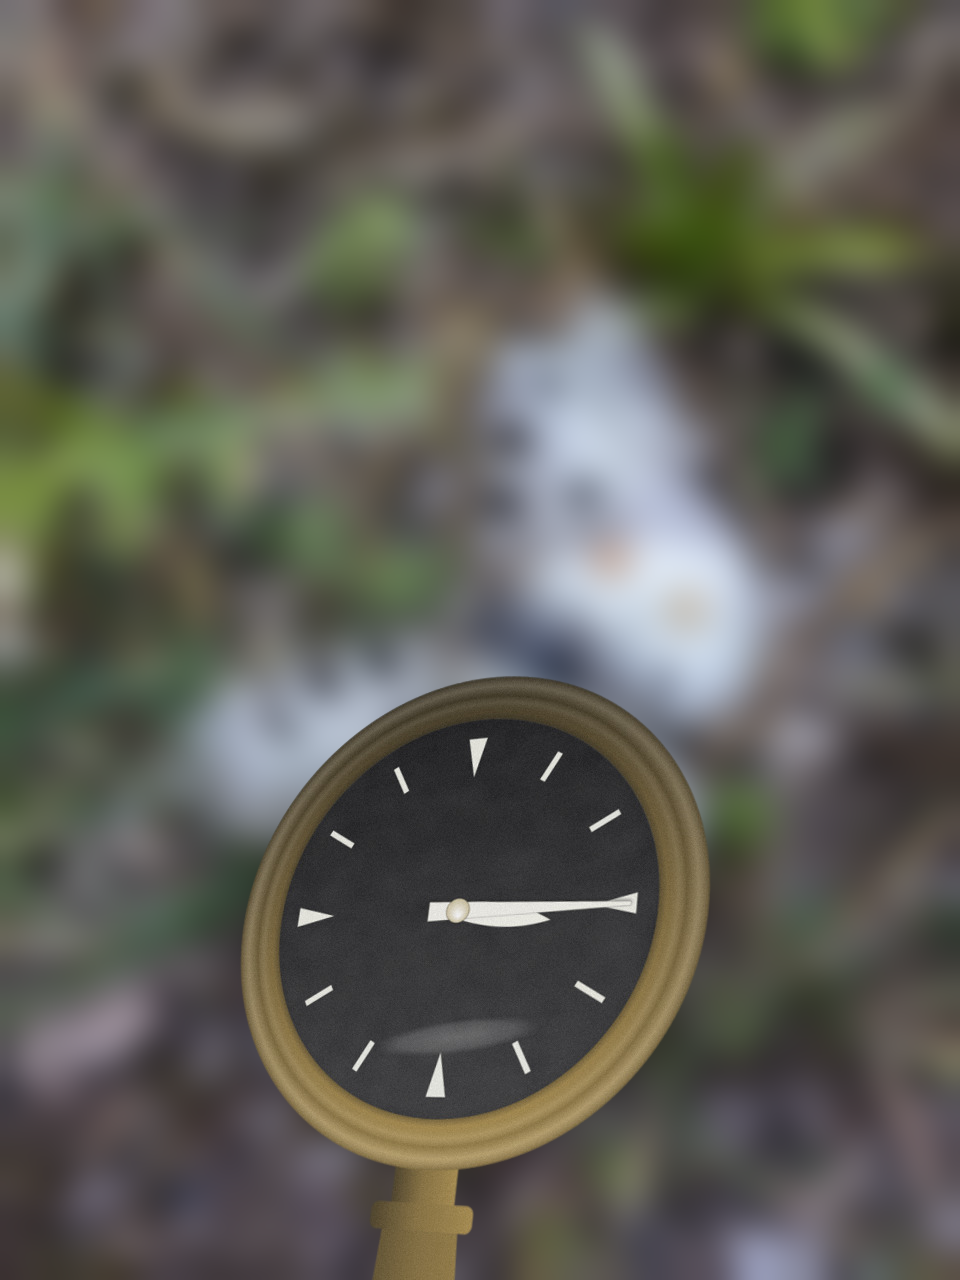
3:15
